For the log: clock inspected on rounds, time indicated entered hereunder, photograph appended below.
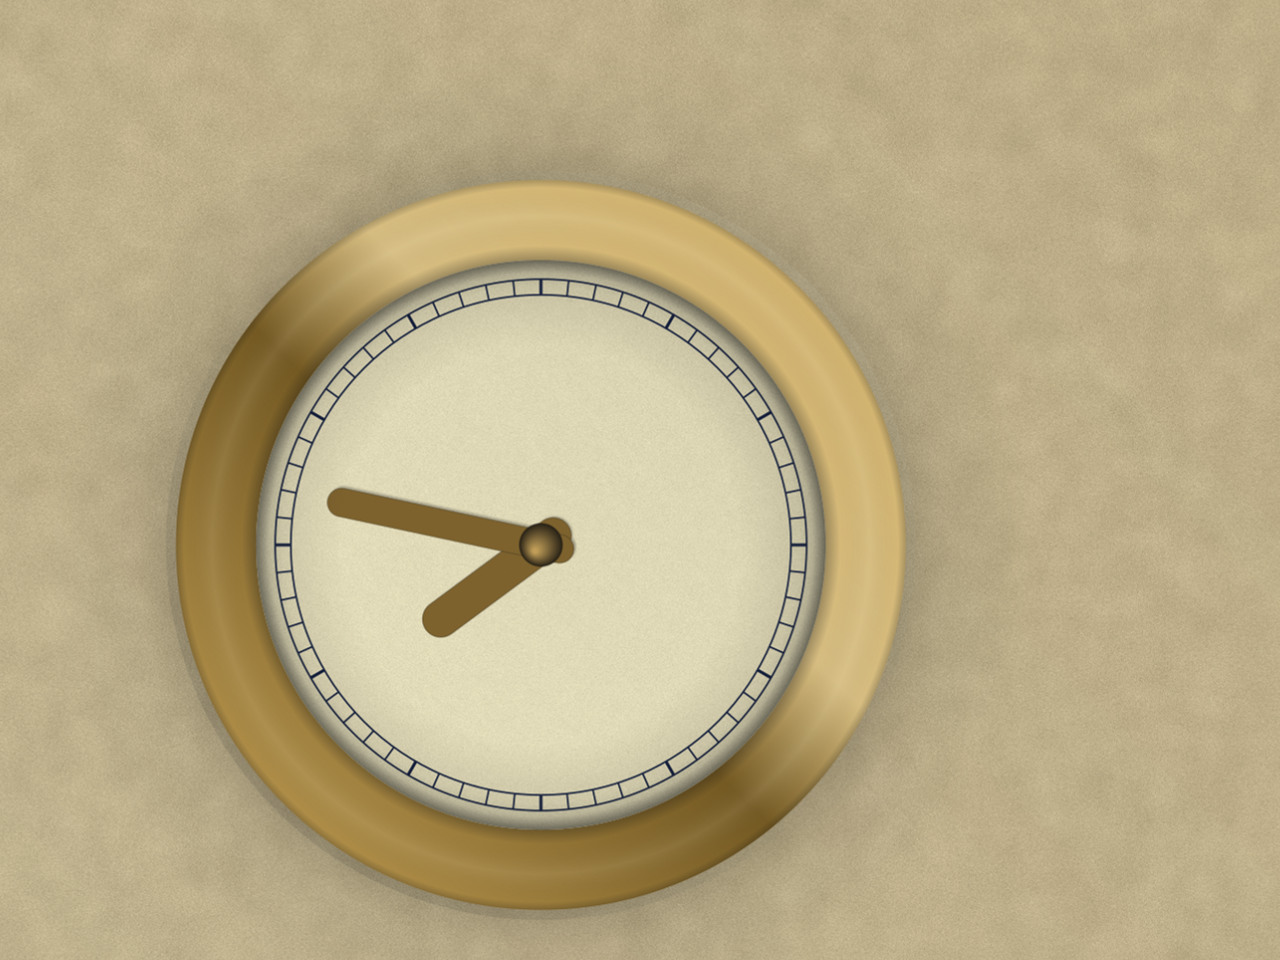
7:47
